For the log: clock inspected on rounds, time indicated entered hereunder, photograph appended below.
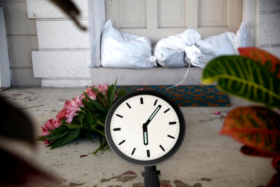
6:07
